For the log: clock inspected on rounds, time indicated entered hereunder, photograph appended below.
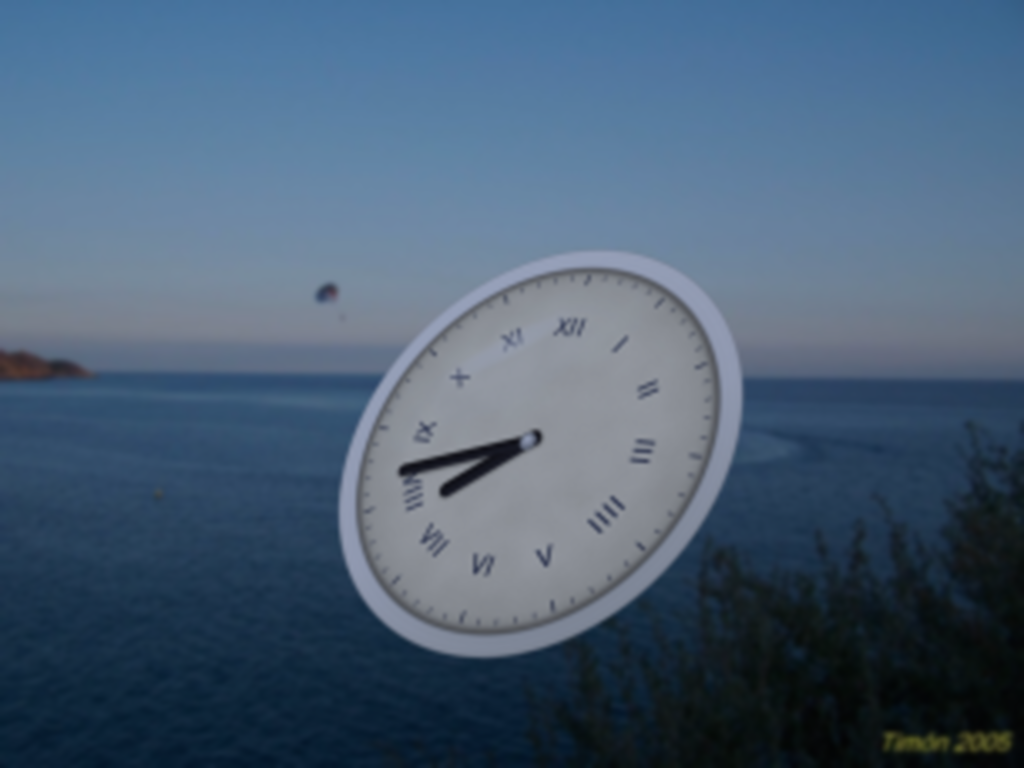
7:42
